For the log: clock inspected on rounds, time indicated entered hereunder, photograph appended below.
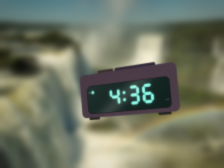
4:36
